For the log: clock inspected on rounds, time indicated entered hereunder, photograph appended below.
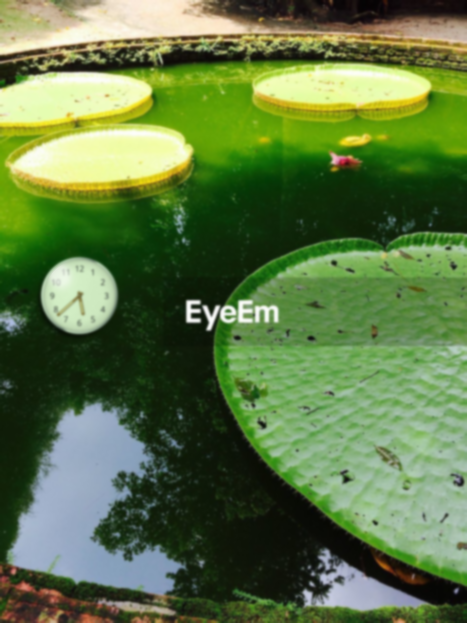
5:38
